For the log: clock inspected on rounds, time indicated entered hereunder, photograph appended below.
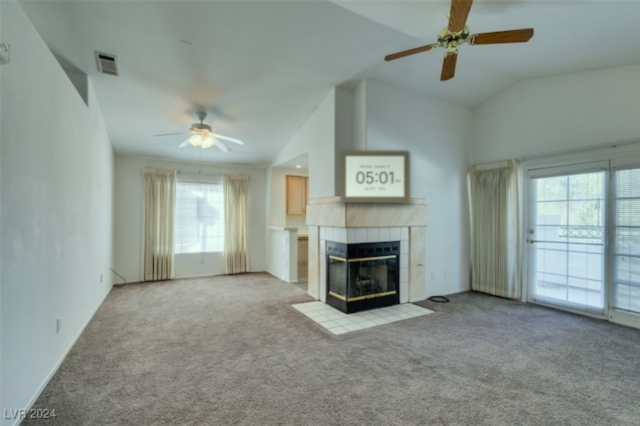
5:01
